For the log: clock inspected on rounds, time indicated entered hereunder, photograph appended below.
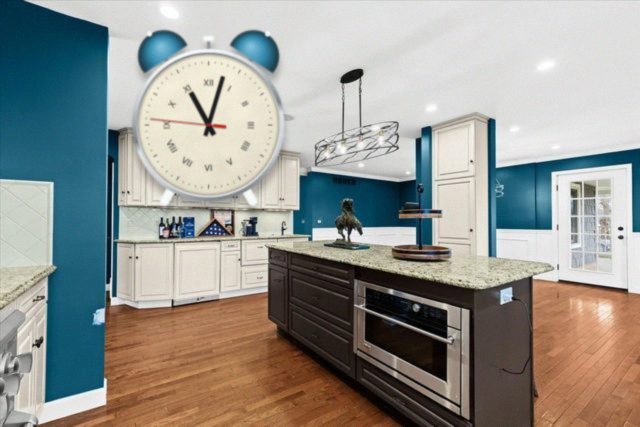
11:02:46
